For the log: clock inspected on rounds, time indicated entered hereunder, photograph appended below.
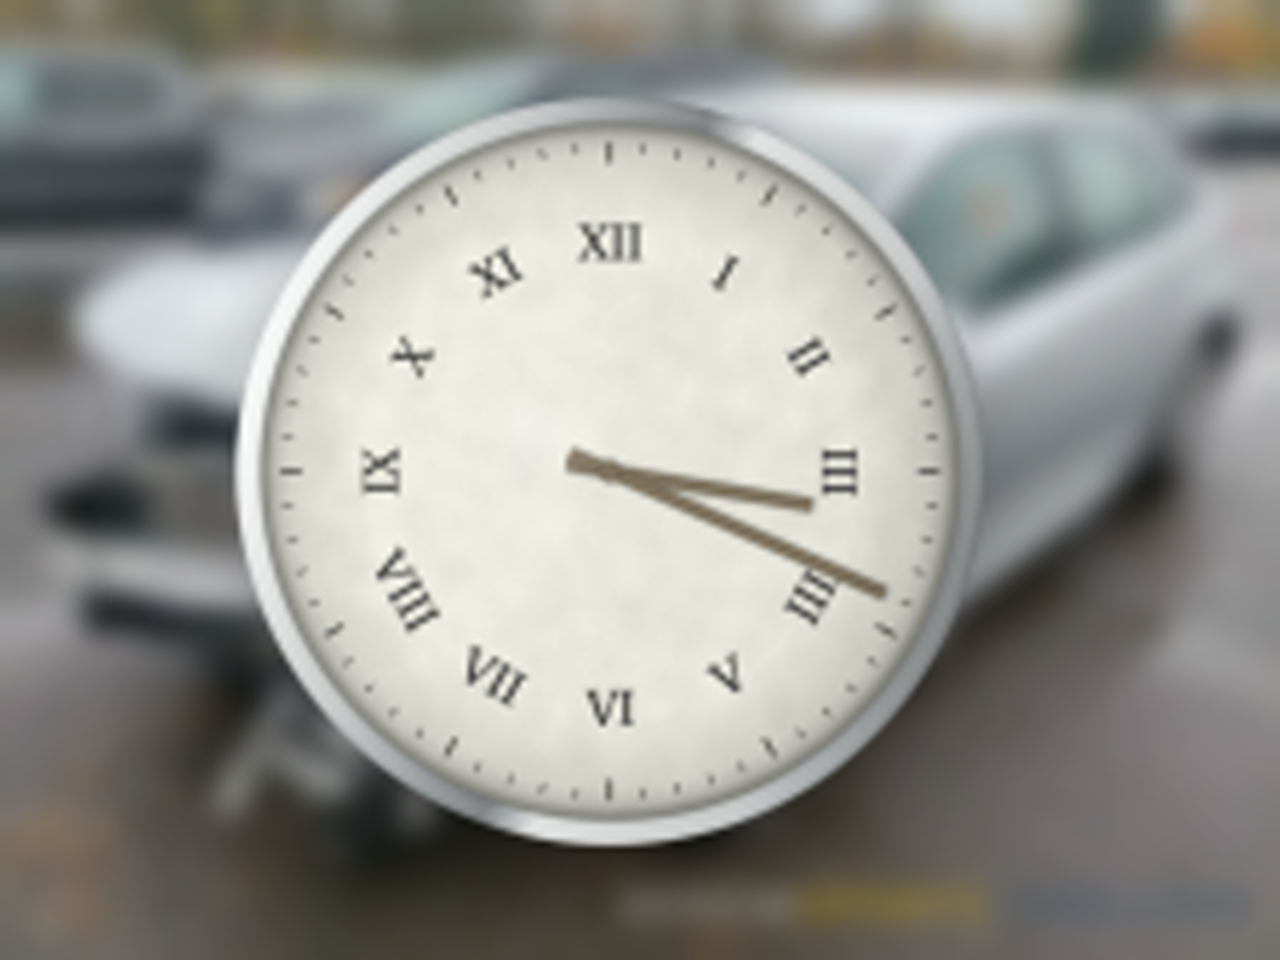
3:19
